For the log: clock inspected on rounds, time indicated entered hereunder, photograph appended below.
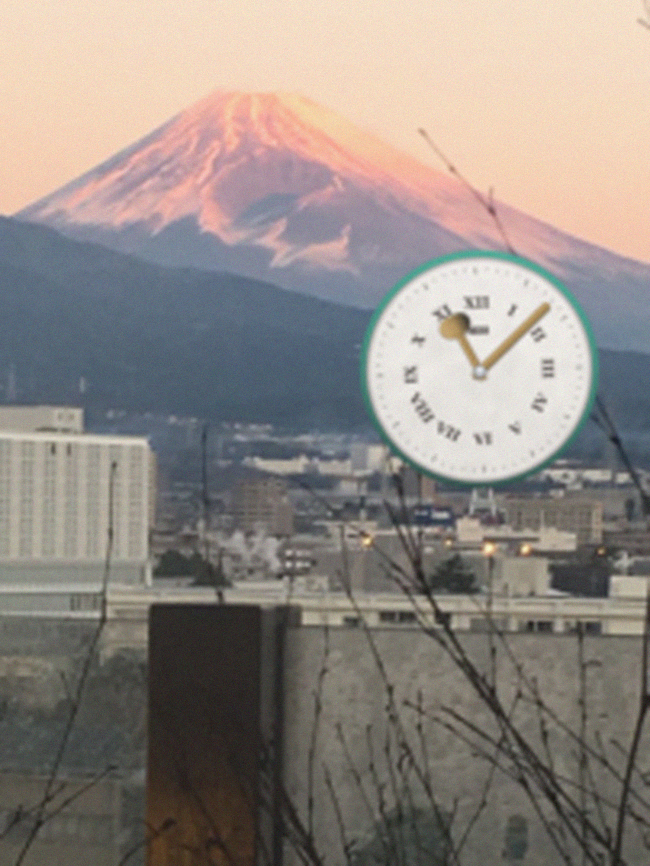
11:08
